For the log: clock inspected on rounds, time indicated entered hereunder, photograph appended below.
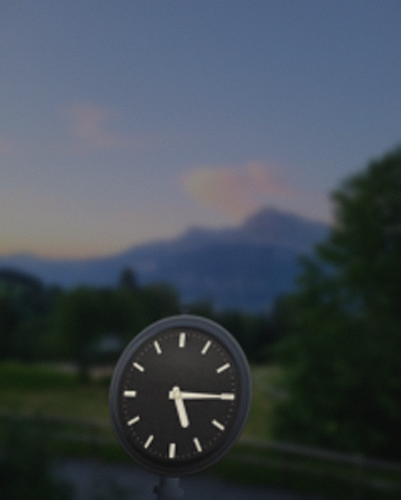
5:15
